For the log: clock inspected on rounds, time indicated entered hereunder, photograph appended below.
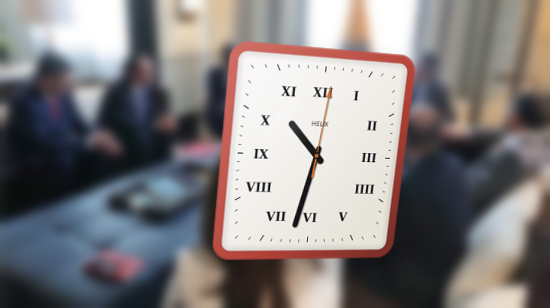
10:32:01
